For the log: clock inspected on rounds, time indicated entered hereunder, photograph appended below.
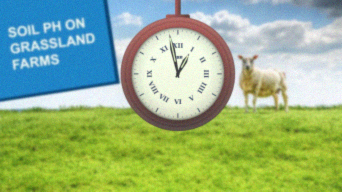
12:58
